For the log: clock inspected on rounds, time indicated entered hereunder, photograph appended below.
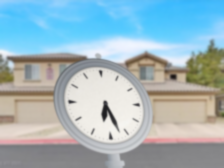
6:27
